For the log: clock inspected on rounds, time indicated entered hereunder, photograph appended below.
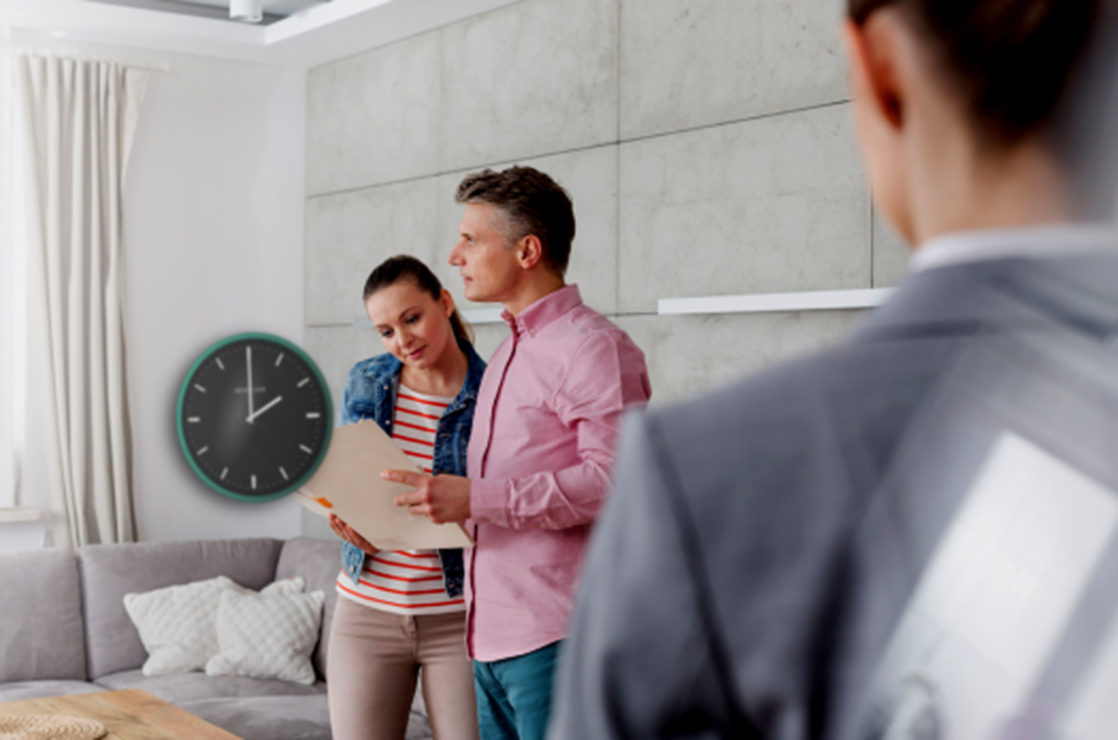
2:00
